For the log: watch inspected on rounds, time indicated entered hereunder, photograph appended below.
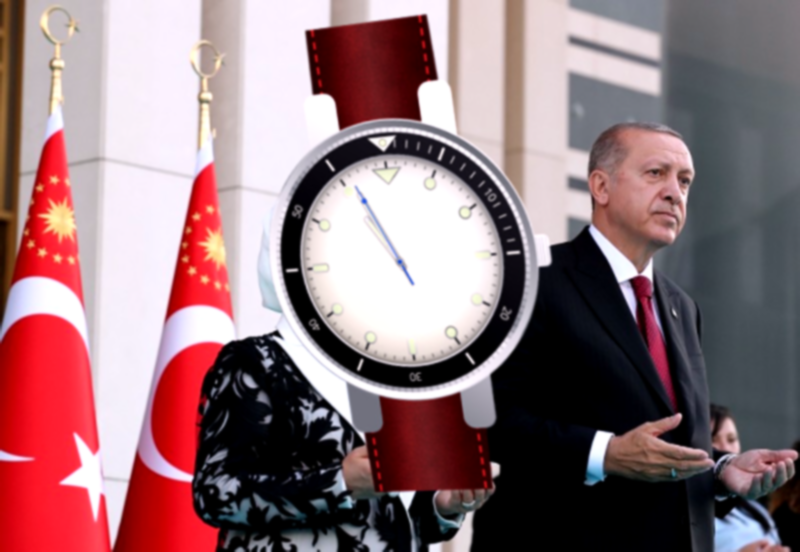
10:55:56
